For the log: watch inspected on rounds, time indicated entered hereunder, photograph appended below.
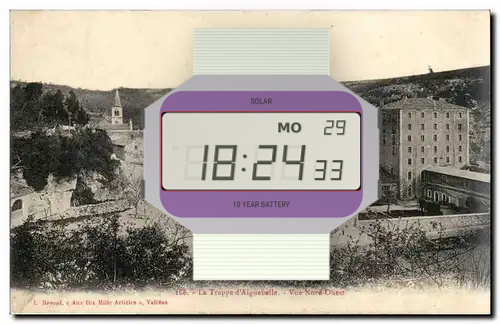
18:24:33
